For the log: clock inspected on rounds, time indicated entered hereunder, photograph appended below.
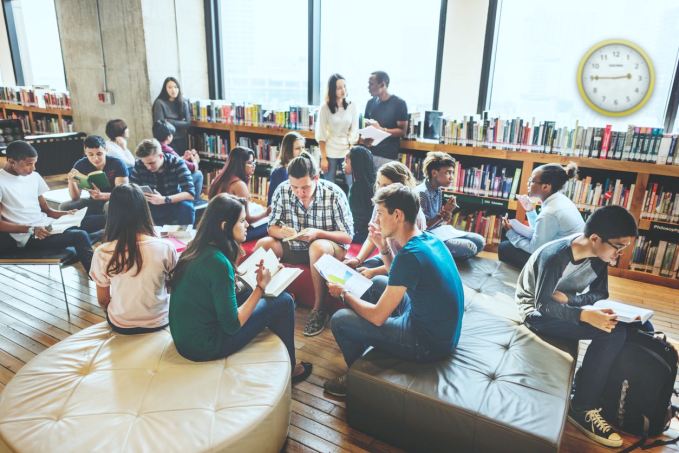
2:45
